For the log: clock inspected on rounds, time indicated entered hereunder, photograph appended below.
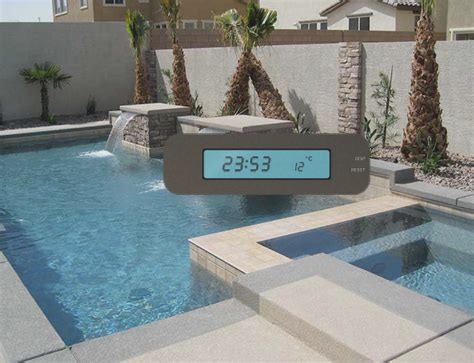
23:53
